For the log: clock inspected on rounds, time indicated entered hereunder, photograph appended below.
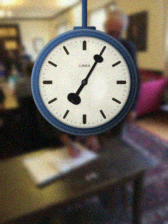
7:05
